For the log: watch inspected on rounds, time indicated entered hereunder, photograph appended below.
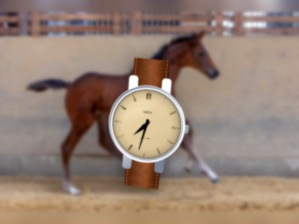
7:32
